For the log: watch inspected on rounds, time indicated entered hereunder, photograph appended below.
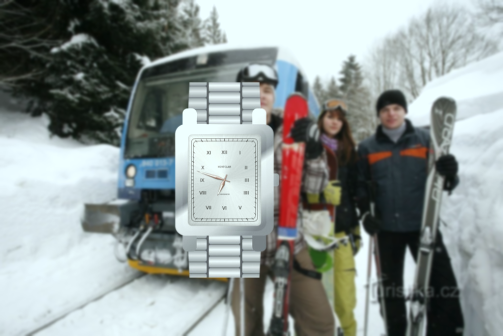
6:48
